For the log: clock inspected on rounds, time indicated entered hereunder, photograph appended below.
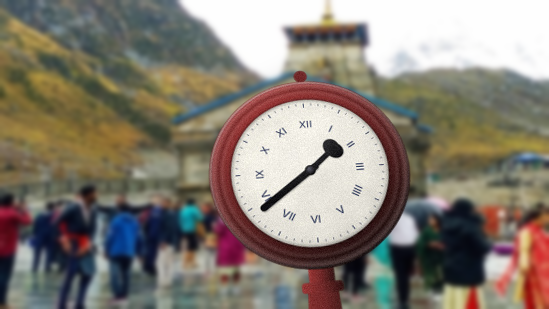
1:39
